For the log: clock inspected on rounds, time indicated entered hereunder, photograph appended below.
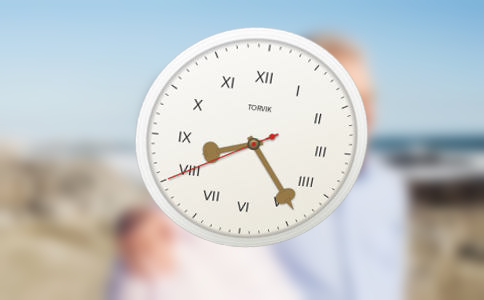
8:23:40
